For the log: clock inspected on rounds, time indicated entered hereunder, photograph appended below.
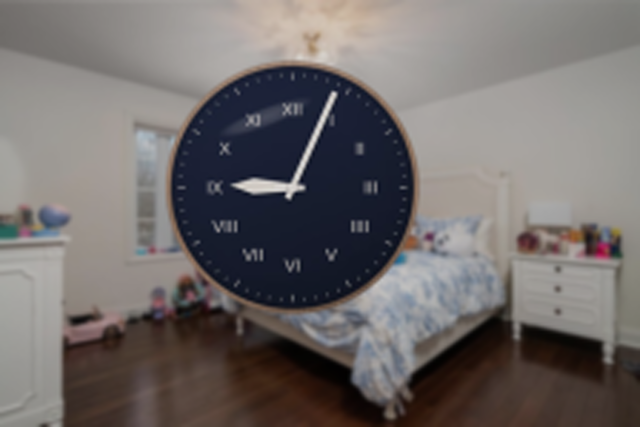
9:04
